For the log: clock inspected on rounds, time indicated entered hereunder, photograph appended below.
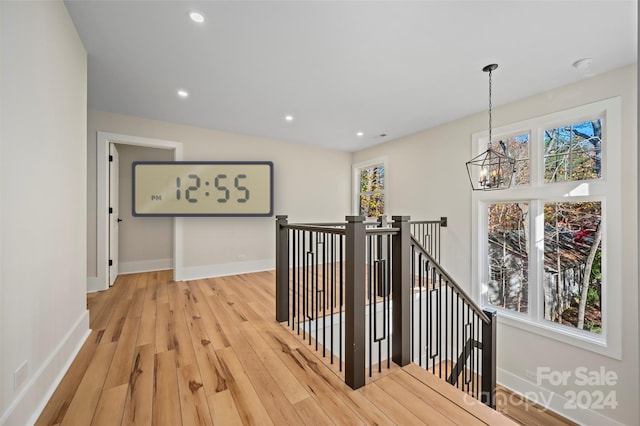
12:55
